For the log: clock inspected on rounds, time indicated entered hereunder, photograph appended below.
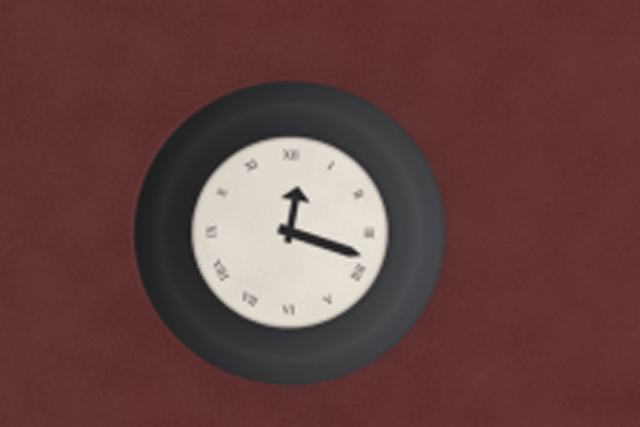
12:18
